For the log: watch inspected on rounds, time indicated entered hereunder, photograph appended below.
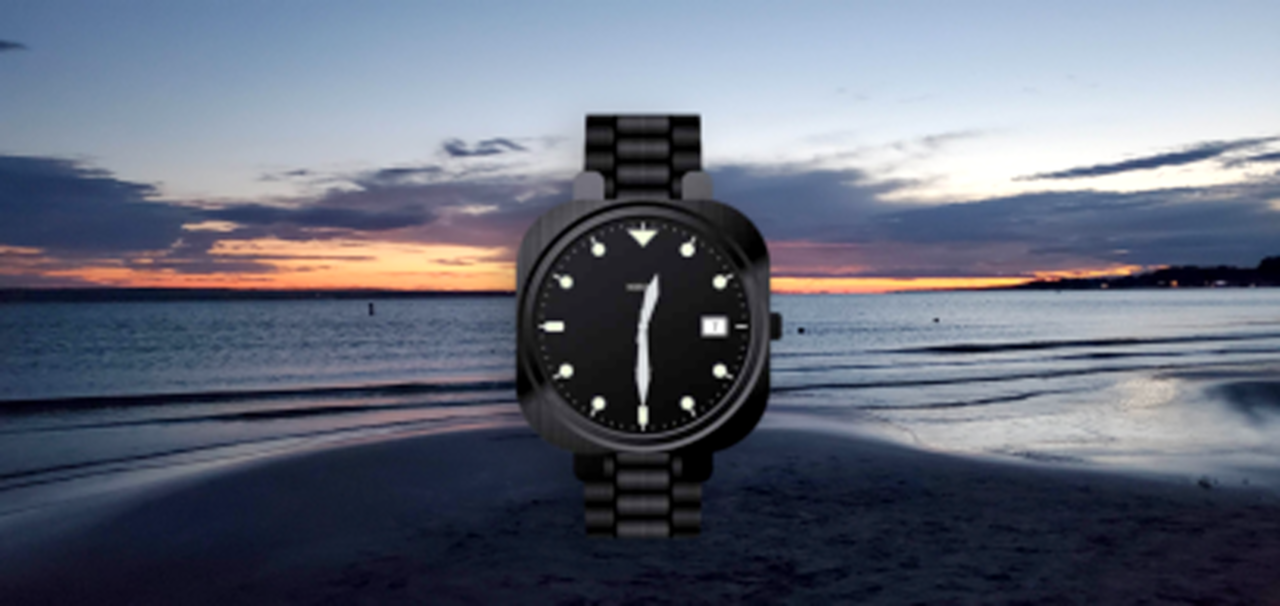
12:30
